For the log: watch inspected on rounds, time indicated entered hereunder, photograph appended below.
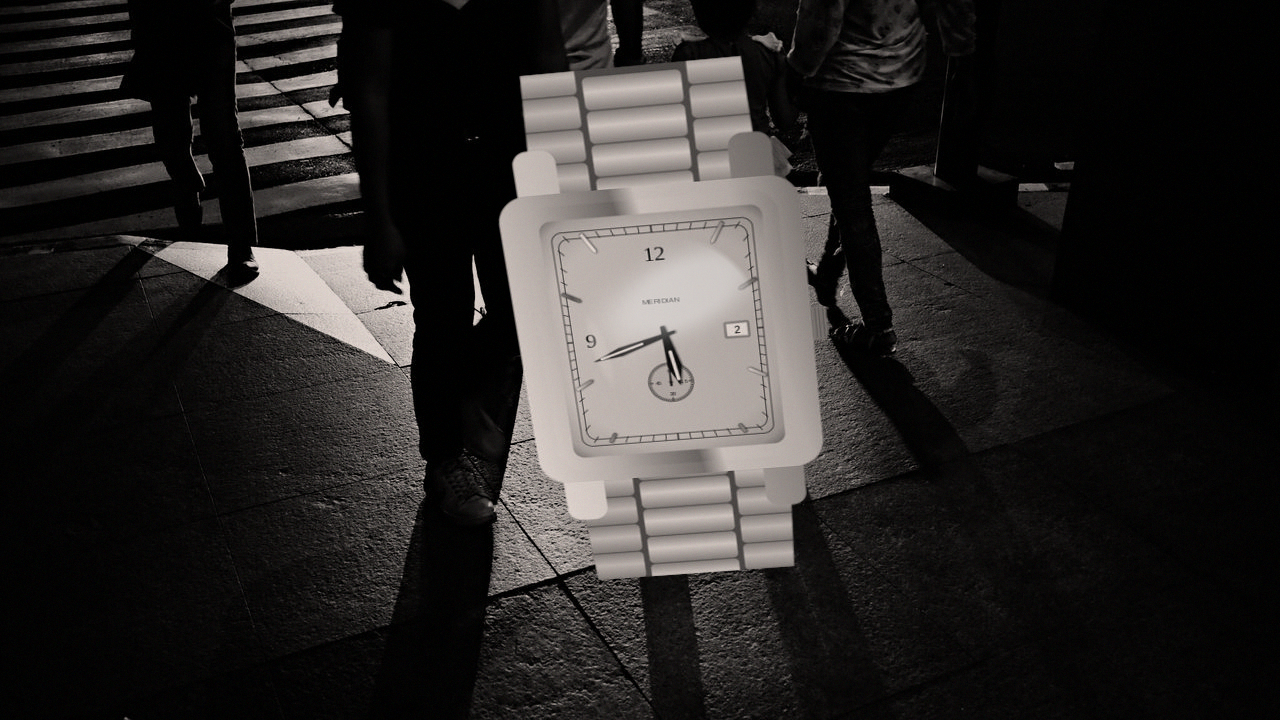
5:42
